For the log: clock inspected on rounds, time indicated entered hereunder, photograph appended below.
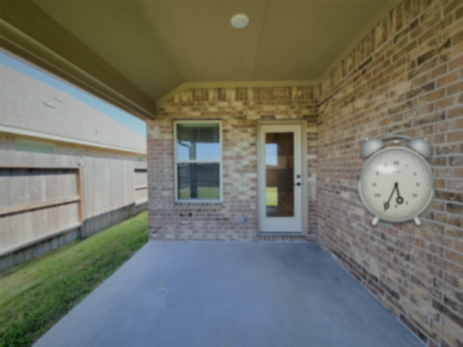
5:34
